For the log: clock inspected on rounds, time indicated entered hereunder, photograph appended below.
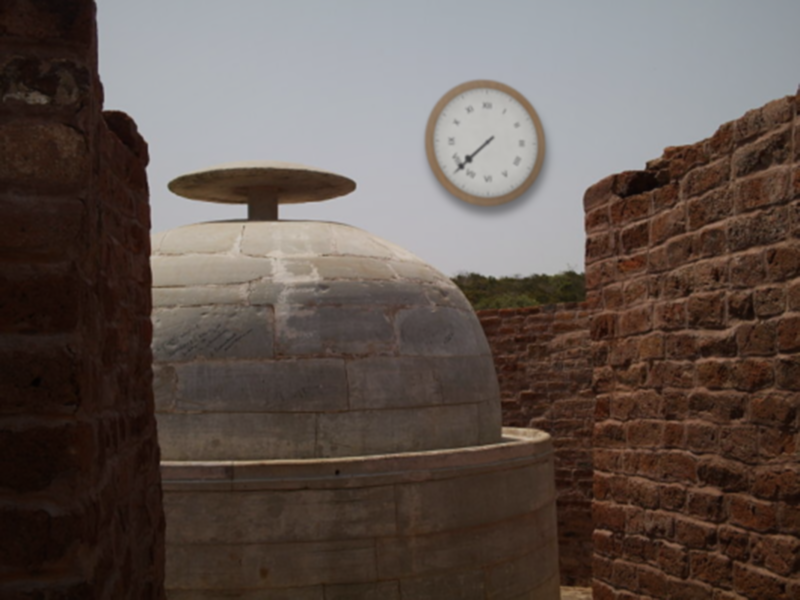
7:38
